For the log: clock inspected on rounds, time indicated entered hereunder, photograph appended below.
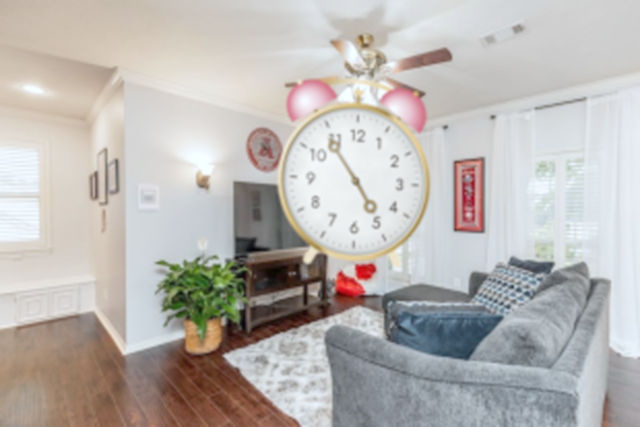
4:54
